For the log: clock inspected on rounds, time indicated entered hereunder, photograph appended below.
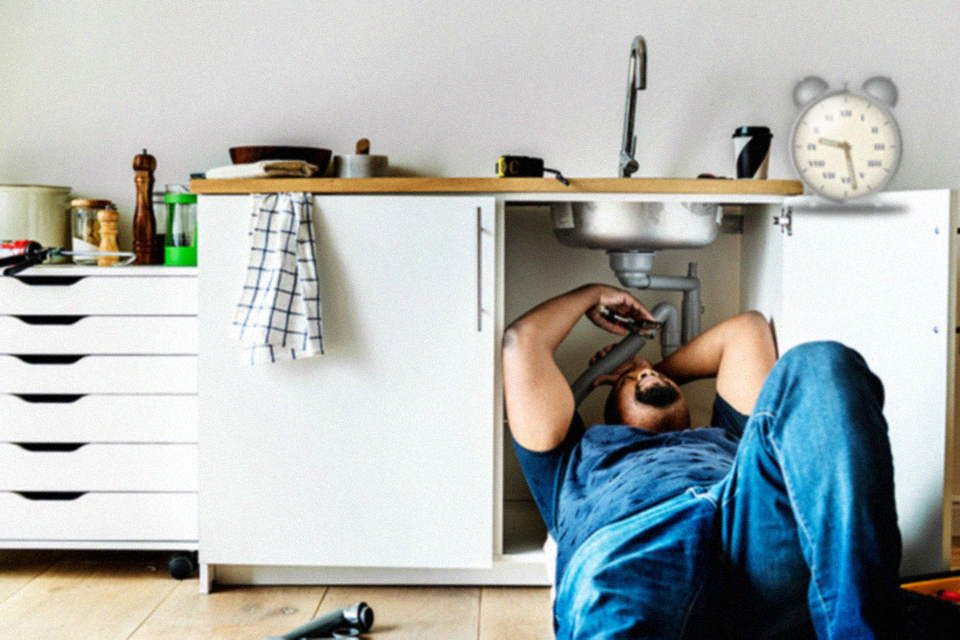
9:28
